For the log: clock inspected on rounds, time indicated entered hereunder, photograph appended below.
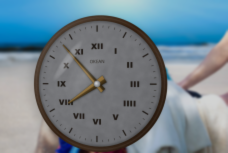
7:53
